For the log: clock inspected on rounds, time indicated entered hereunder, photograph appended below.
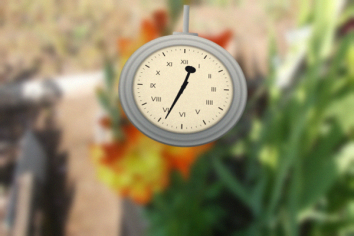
12:34
